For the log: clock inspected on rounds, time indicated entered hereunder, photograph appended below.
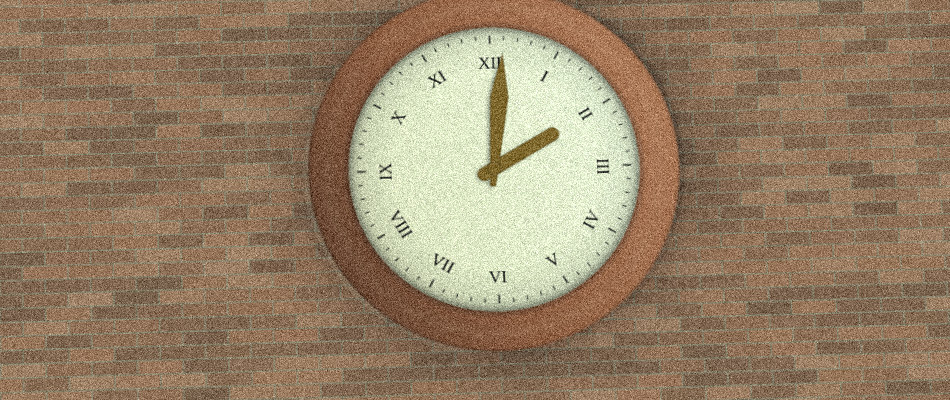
2:01
